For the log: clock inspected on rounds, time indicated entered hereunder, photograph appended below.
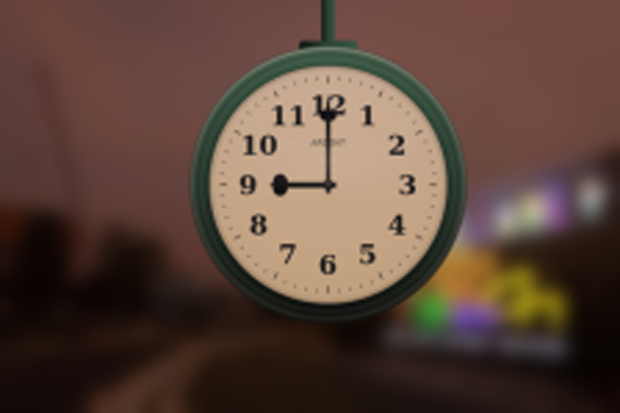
9:00
